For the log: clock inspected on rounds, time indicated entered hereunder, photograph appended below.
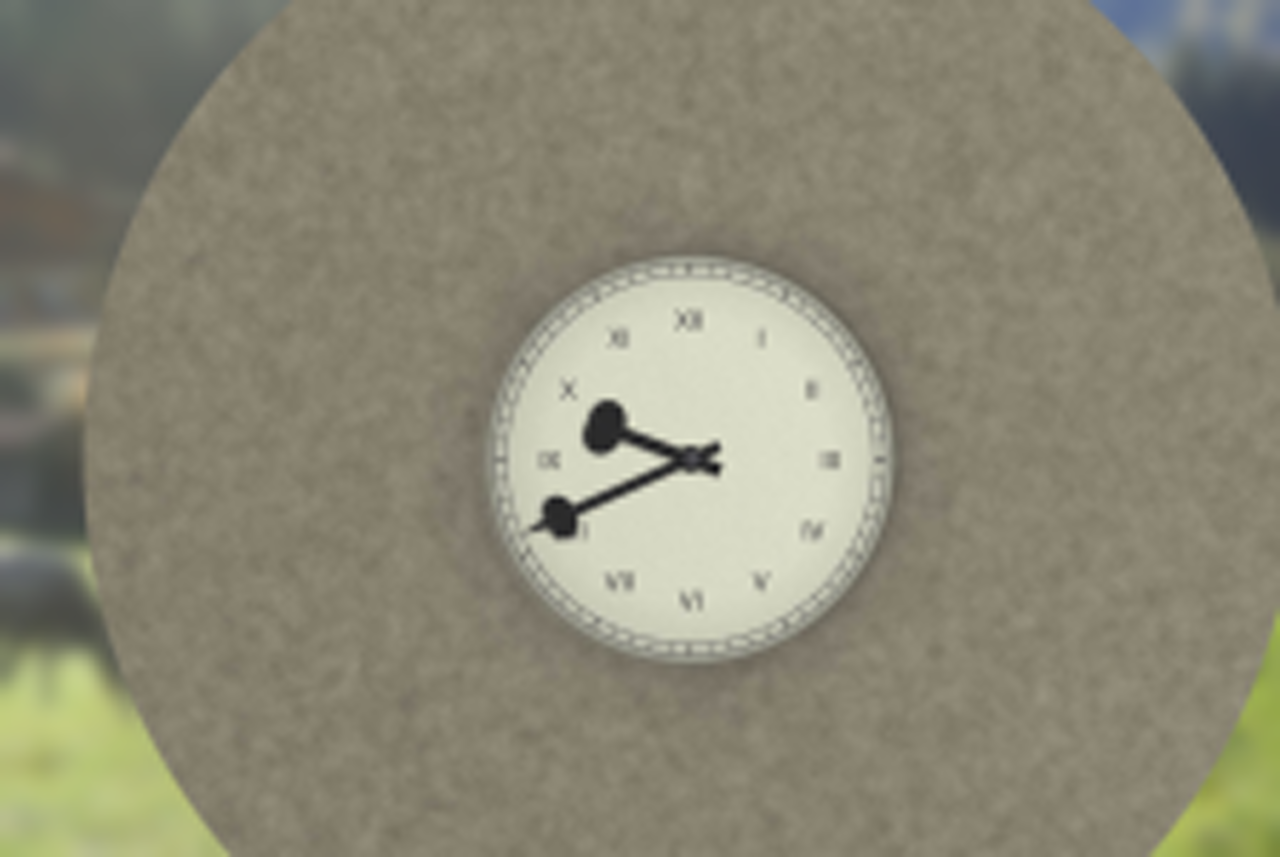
9:41
